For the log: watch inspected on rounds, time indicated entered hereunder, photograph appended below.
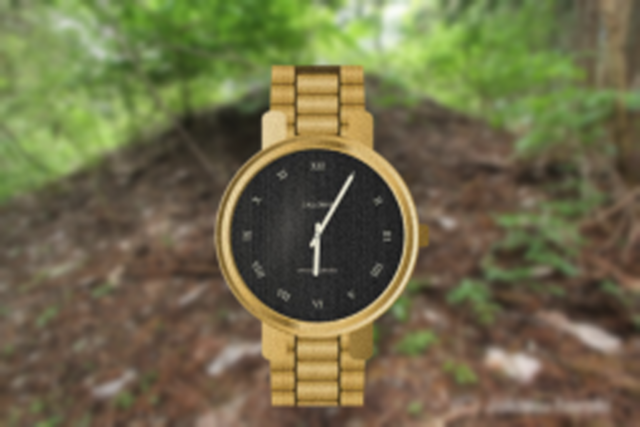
6:05
